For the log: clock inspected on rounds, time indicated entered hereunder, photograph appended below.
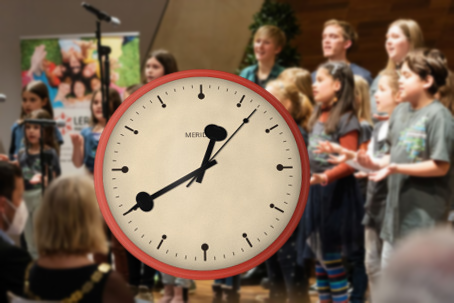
12:40:07
